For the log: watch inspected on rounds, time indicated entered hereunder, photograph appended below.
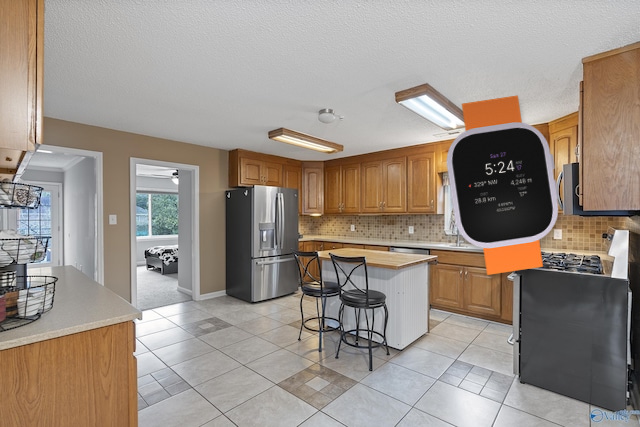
5:24
